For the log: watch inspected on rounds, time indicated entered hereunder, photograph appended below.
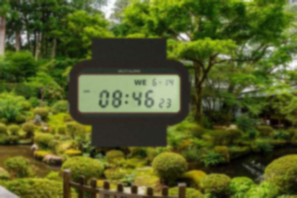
8:46
